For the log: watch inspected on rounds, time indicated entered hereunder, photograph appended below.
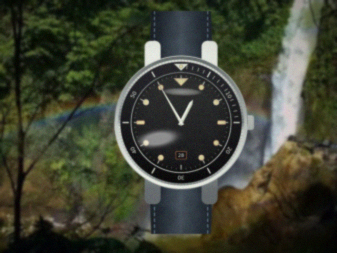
12:55
